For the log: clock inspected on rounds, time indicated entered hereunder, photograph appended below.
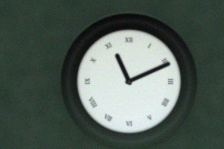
11:11
